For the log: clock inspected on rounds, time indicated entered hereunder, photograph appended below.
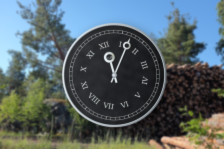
12:07
